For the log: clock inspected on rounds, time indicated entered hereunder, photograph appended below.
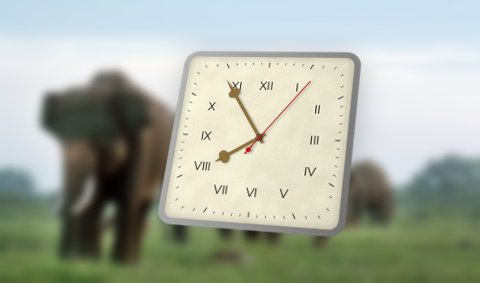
7:54:06
